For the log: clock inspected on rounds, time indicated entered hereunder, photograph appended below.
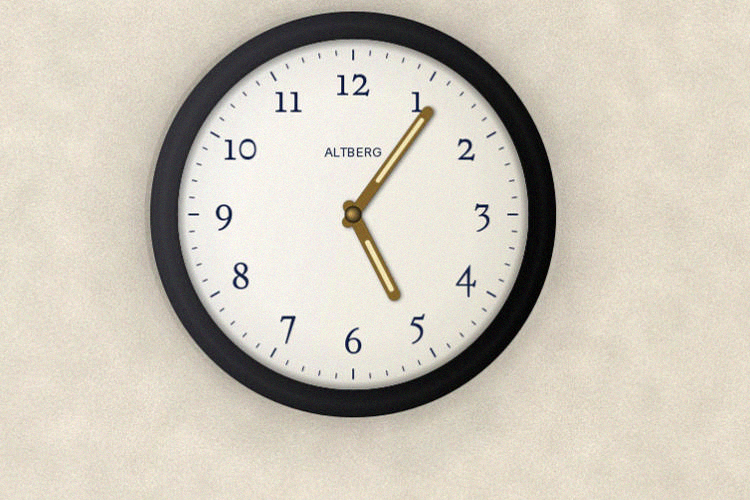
5:06
